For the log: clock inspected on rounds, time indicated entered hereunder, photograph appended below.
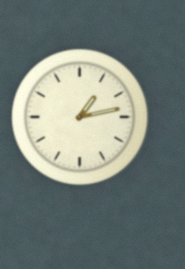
1:13
